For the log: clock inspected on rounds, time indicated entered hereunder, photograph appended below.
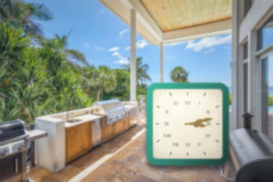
3:13
